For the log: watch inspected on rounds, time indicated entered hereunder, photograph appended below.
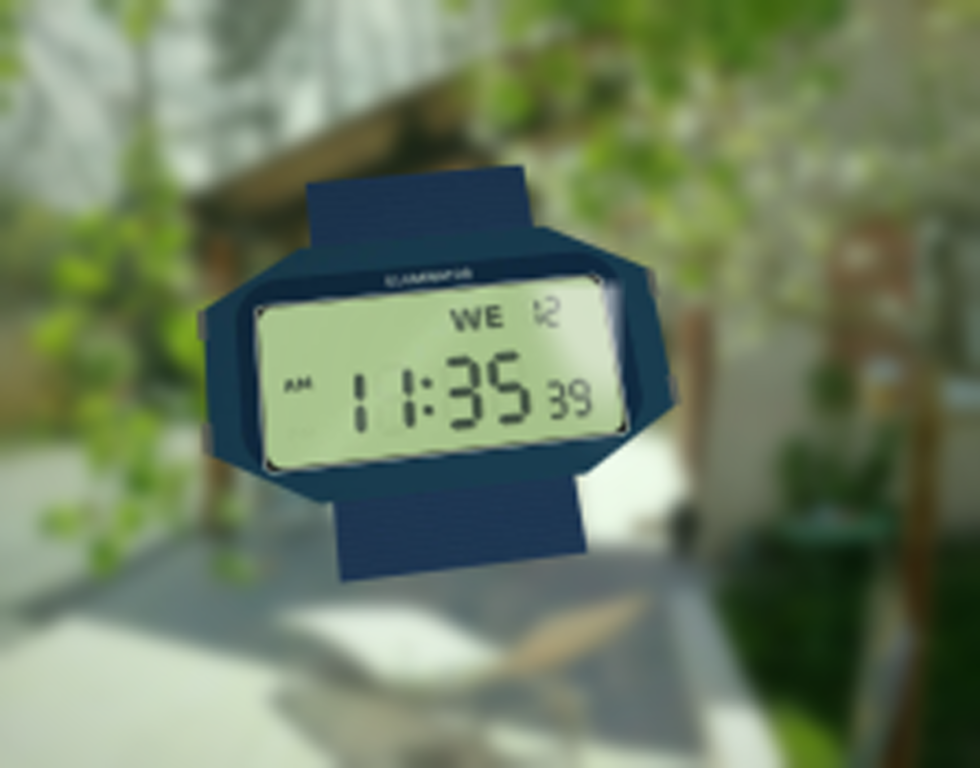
11:35:39
